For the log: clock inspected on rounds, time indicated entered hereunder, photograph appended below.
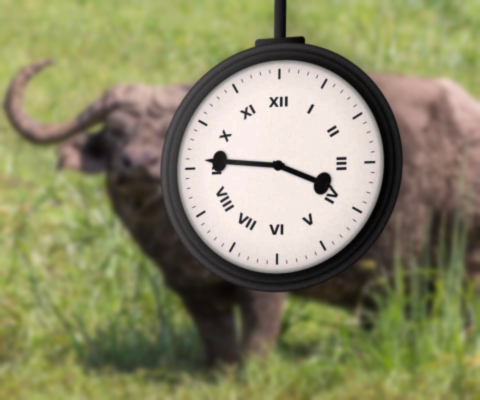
3:46
